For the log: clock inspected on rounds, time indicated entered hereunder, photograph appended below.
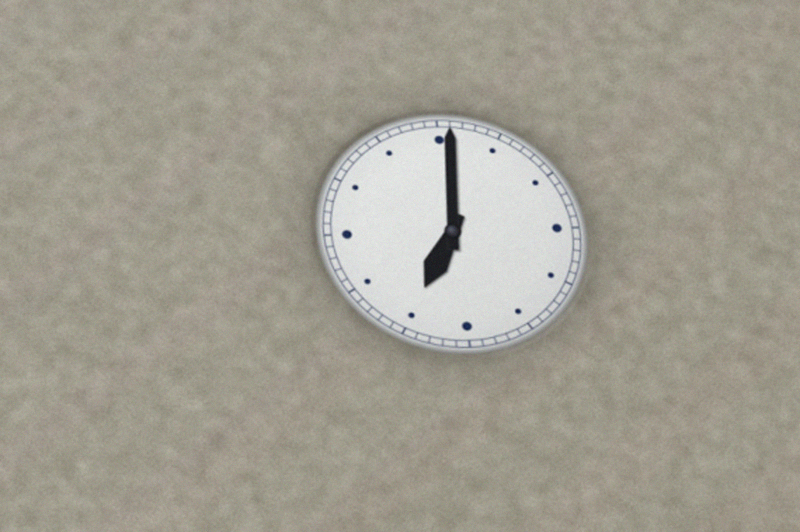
7:01
